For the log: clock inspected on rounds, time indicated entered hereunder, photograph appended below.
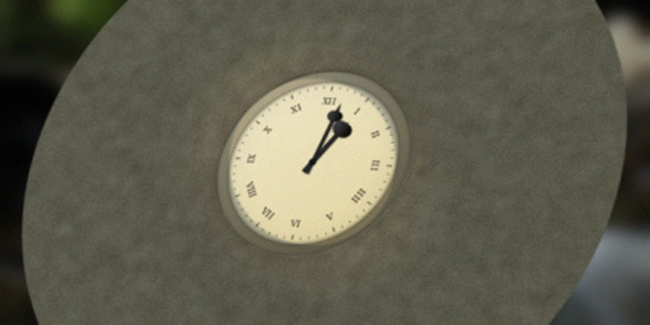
1:02
